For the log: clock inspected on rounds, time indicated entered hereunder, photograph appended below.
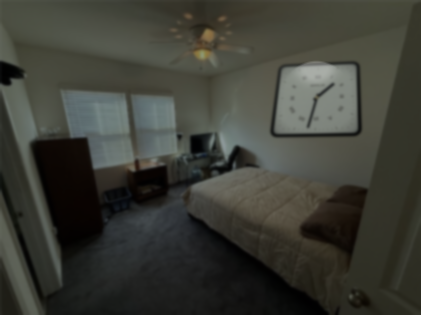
1:32
